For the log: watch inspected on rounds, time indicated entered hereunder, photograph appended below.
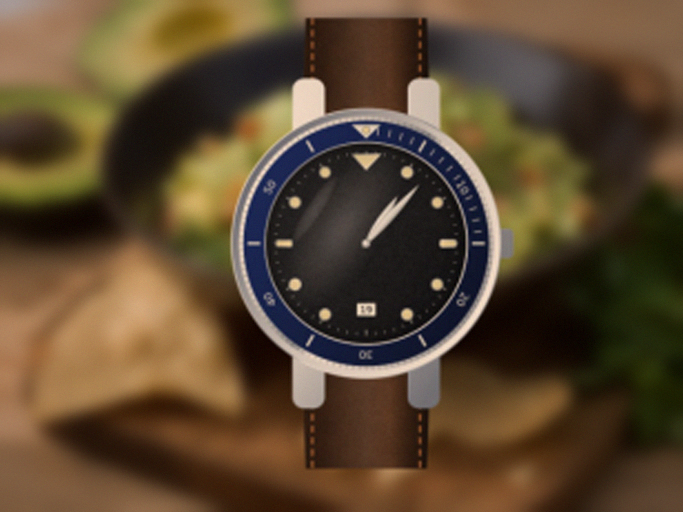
1:07
